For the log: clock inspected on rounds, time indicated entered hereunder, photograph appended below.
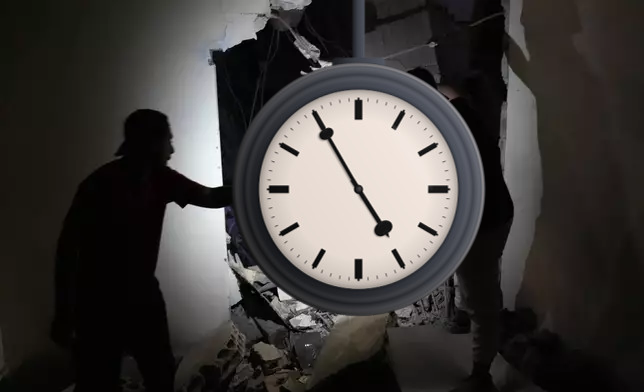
4:55
